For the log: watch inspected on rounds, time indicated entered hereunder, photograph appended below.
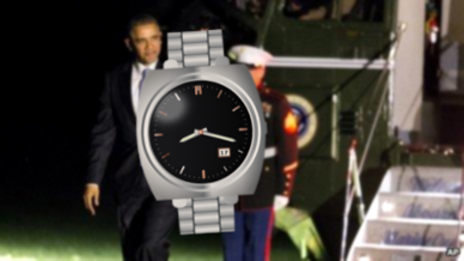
8:18
